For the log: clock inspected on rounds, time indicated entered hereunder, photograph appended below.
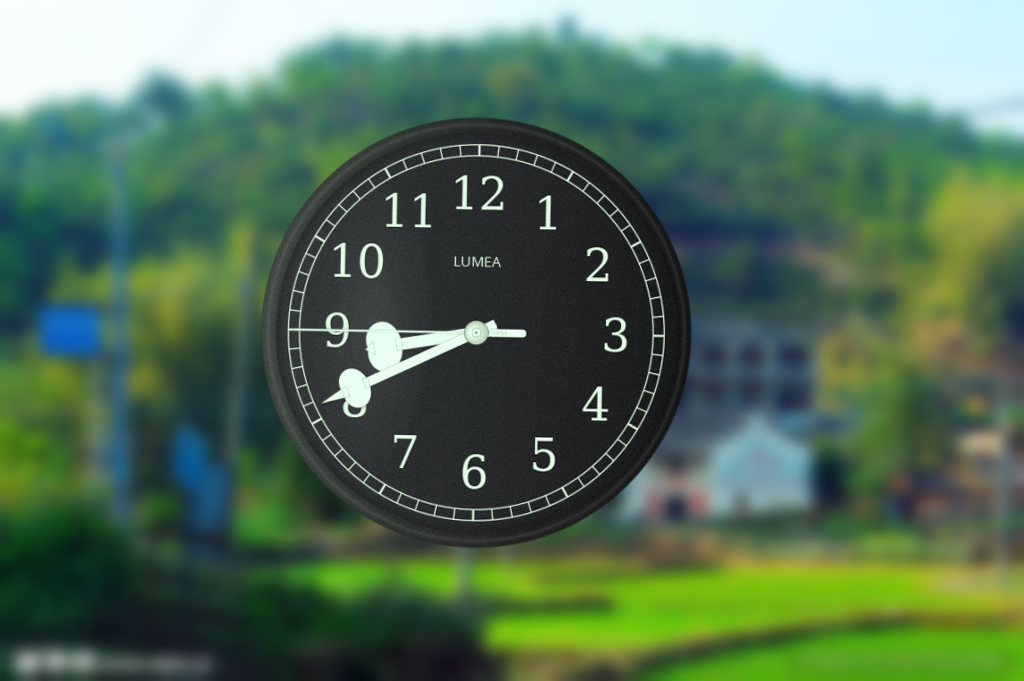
8:40:45
